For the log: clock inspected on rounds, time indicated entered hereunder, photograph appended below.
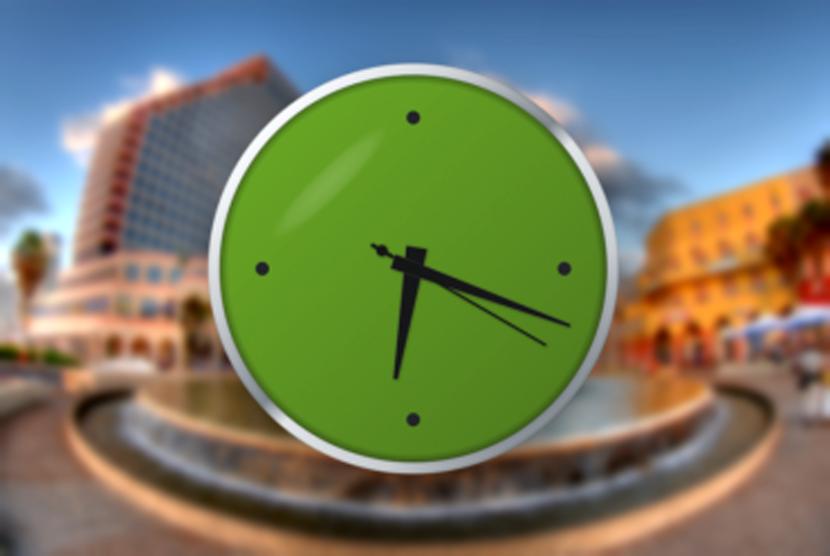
6:18:20
